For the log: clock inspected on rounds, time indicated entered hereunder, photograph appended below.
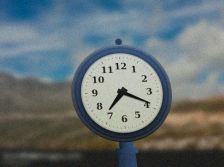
7:19
